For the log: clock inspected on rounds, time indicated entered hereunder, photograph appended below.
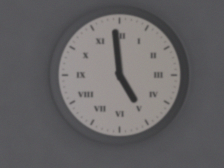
4:59
